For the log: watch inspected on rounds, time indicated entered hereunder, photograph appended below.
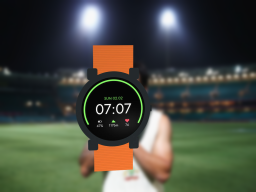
7:07
